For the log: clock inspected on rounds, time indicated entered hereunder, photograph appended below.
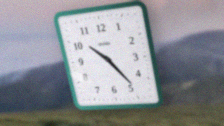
10:24
